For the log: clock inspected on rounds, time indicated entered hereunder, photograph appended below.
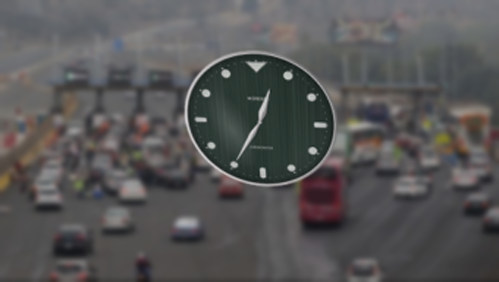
12:35
